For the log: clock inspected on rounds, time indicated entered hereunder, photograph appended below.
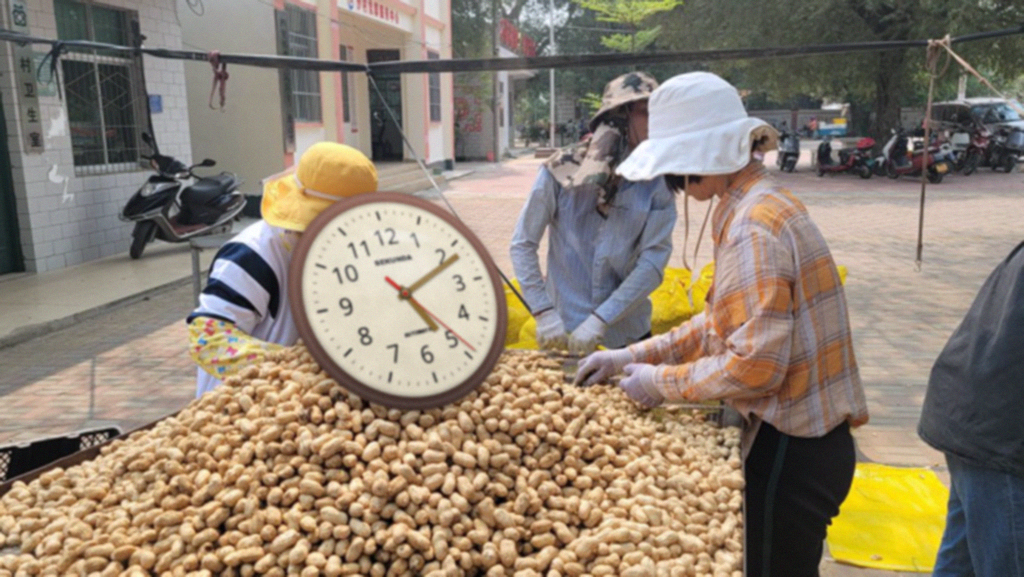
5:11:24
